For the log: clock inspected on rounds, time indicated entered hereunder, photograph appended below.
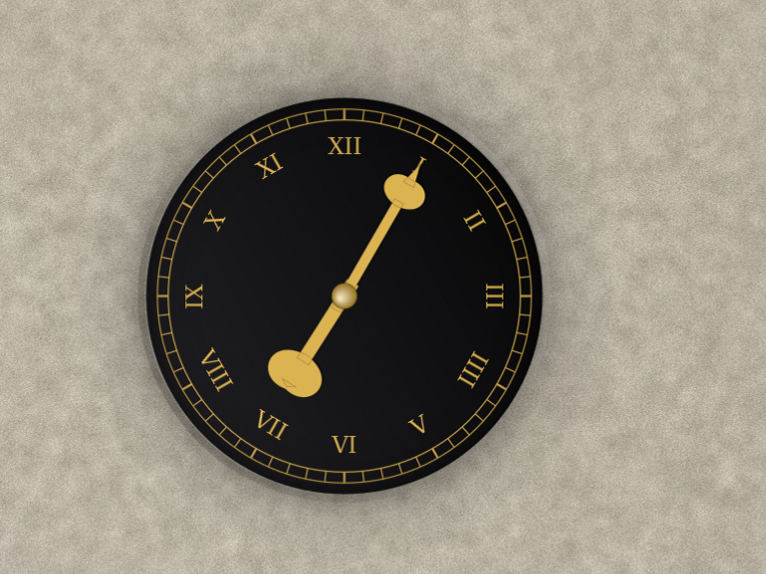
7:05
